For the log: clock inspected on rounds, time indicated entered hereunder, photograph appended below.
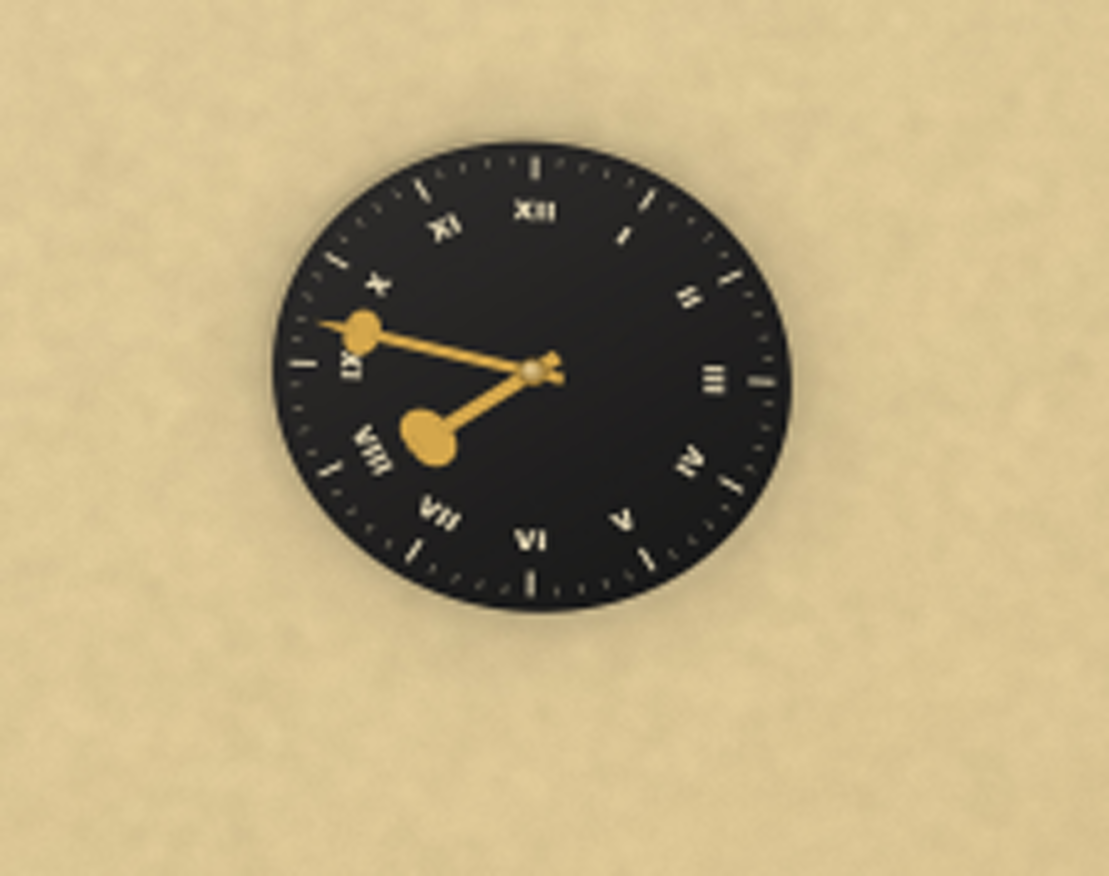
7:47
